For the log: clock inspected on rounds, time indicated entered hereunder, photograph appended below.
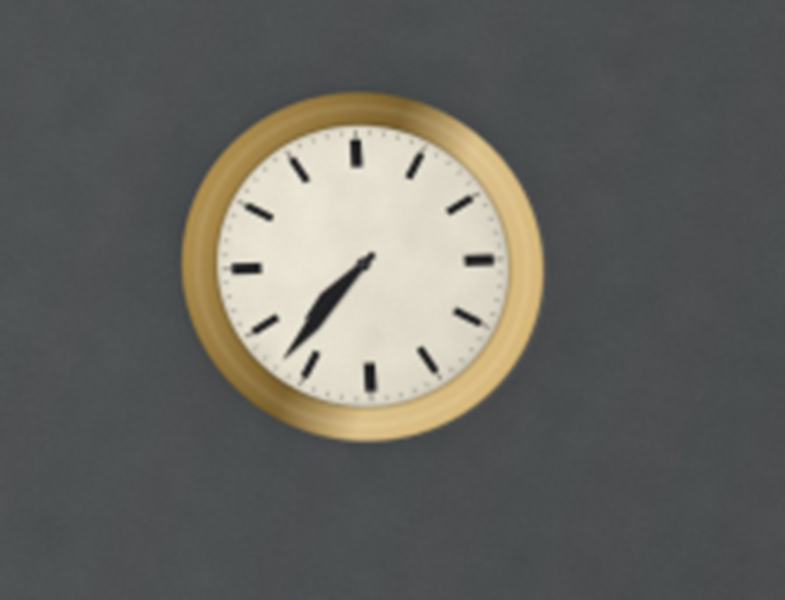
7:37
